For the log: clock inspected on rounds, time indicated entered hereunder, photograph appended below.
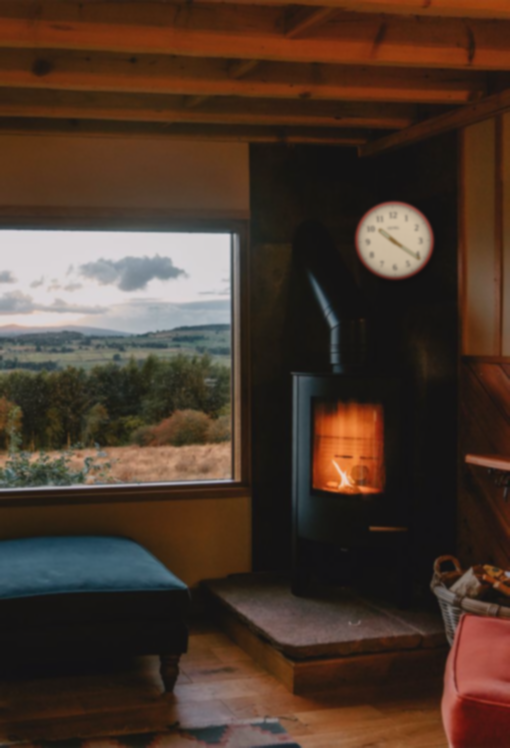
10:21
